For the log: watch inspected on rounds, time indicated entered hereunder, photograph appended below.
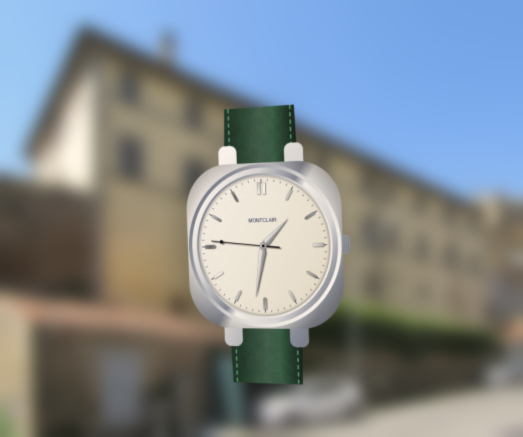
1:31:46
